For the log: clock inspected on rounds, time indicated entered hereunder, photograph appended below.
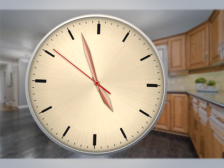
4:56:51
